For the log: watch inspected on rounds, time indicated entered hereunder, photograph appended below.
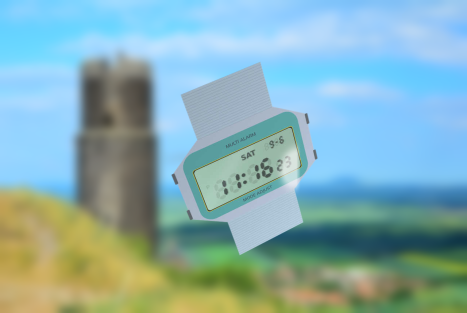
11:16:23
